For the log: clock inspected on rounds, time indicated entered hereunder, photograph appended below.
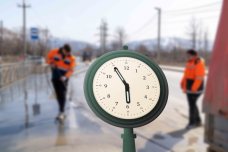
5:55
